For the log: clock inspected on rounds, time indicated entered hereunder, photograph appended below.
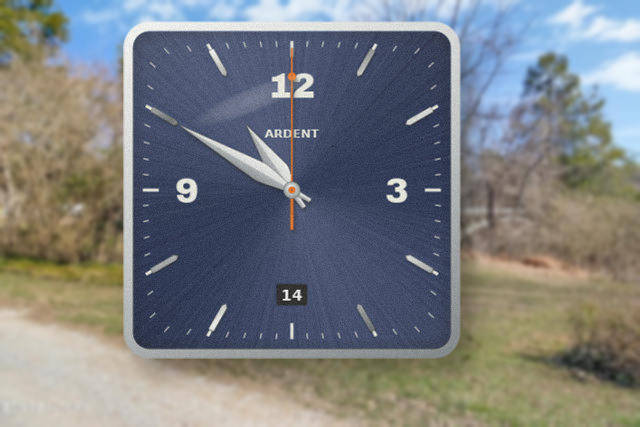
10:50:00
